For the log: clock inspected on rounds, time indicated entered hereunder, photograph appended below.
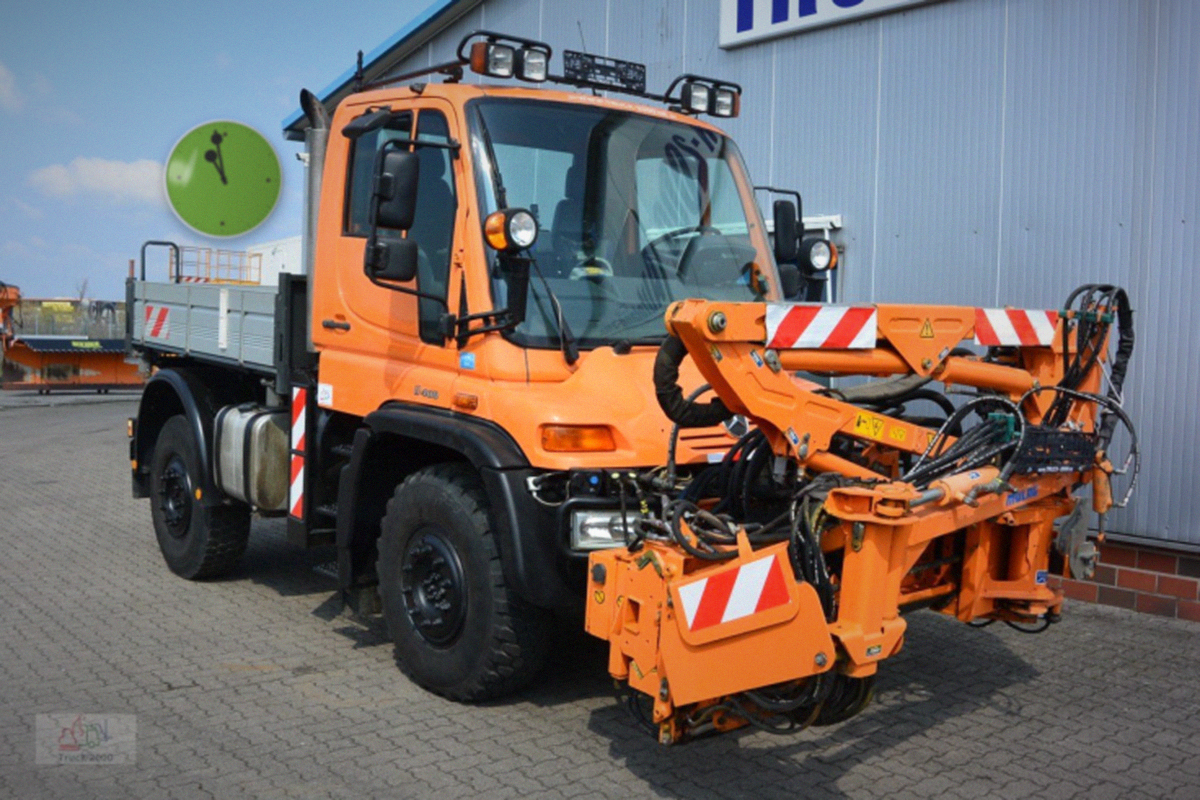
10:58
